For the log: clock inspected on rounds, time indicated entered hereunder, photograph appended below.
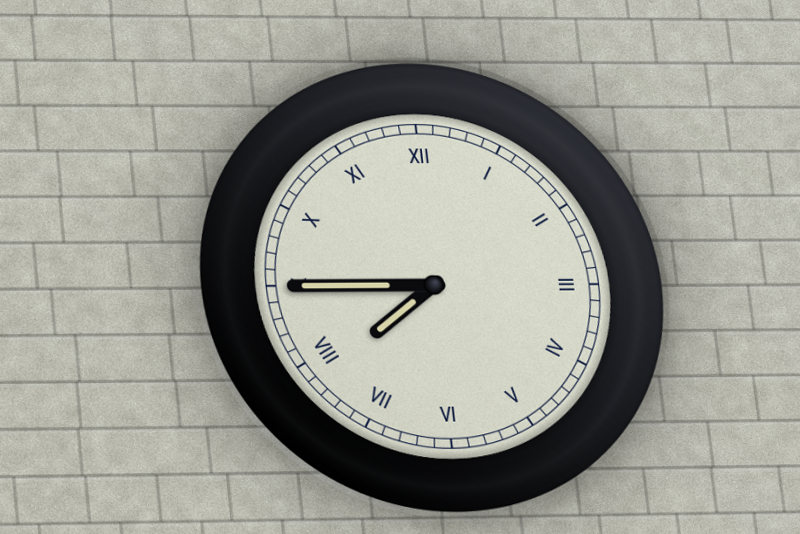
7:45
